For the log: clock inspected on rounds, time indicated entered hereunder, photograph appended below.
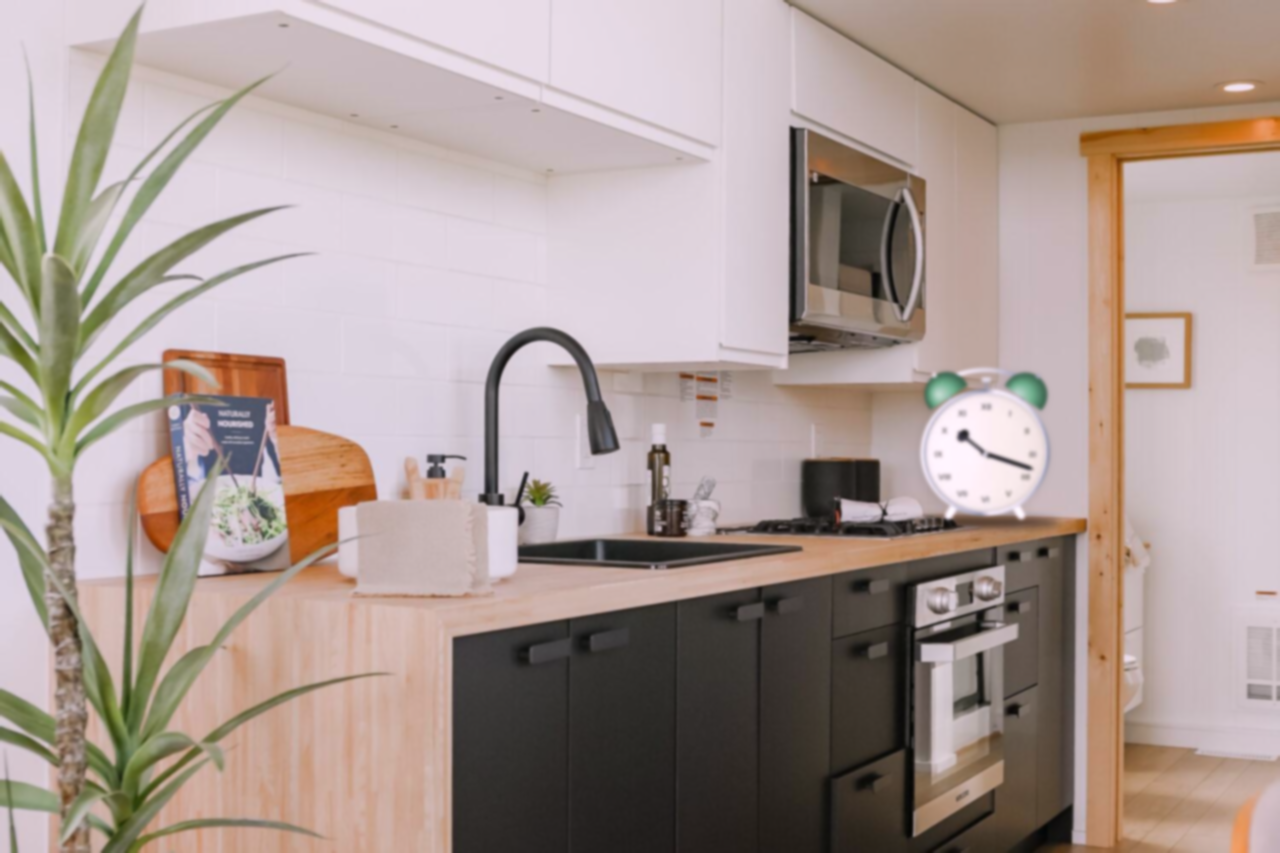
10:18
